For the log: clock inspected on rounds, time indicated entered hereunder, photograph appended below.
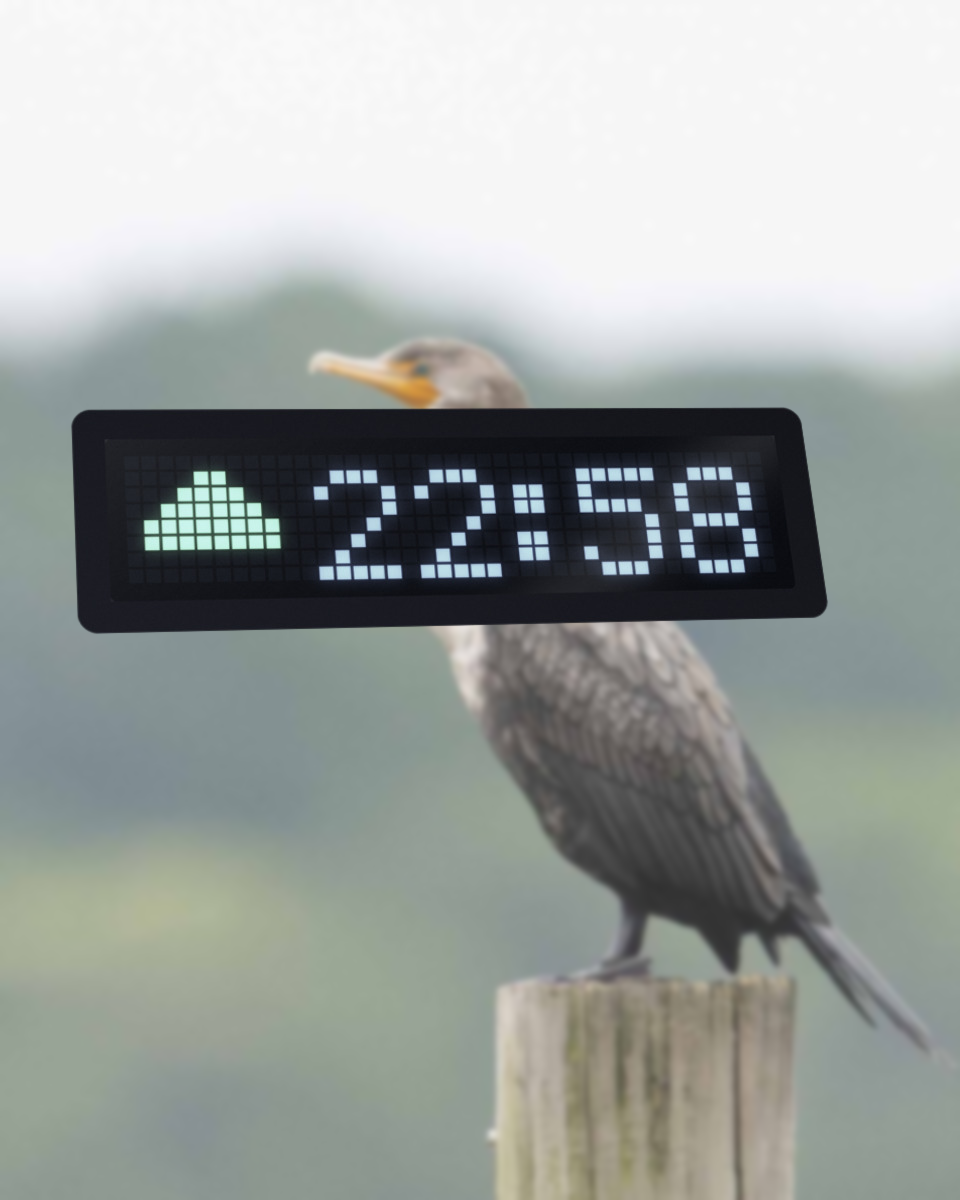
22:58
